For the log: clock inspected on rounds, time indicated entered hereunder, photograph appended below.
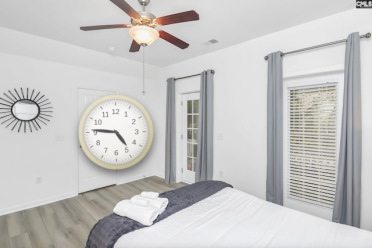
4:46
